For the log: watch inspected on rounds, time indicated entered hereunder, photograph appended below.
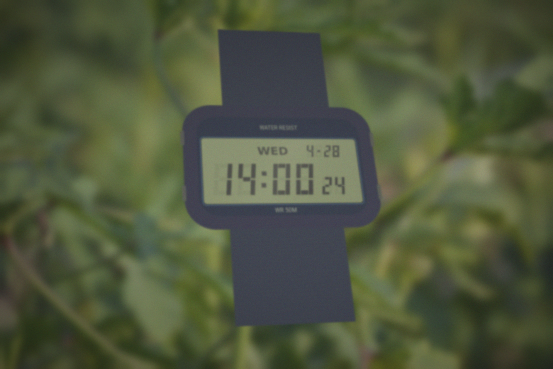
14:00:24
